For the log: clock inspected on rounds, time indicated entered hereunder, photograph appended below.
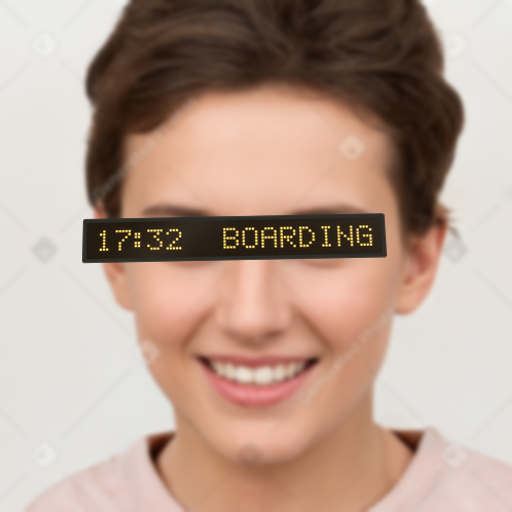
17:32
